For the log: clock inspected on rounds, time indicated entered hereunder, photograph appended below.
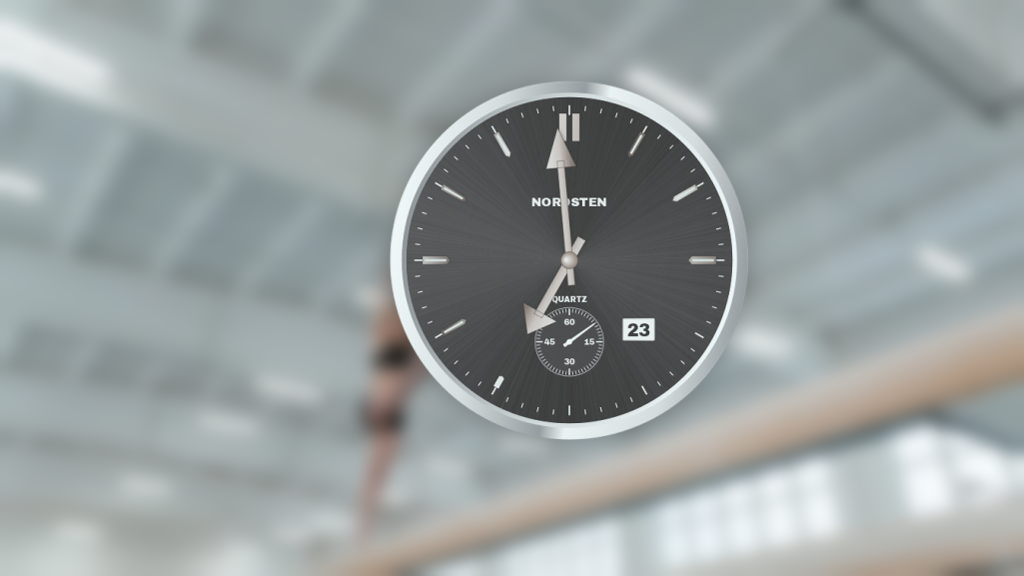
6:59:09
